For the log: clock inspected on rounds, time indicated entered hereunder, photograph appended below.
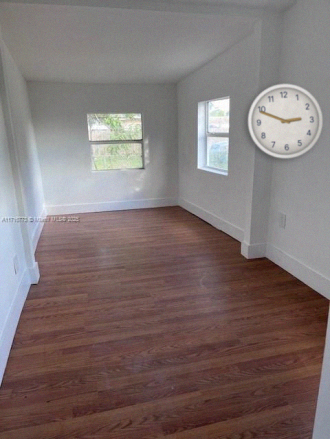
2:49
